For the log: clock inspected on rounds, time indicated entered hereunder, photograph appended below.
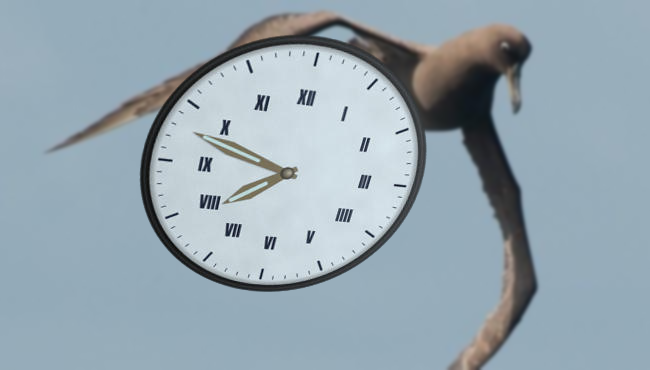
7:48
